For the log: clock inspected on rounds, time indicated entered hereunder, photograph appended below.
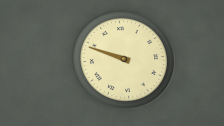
9:49
